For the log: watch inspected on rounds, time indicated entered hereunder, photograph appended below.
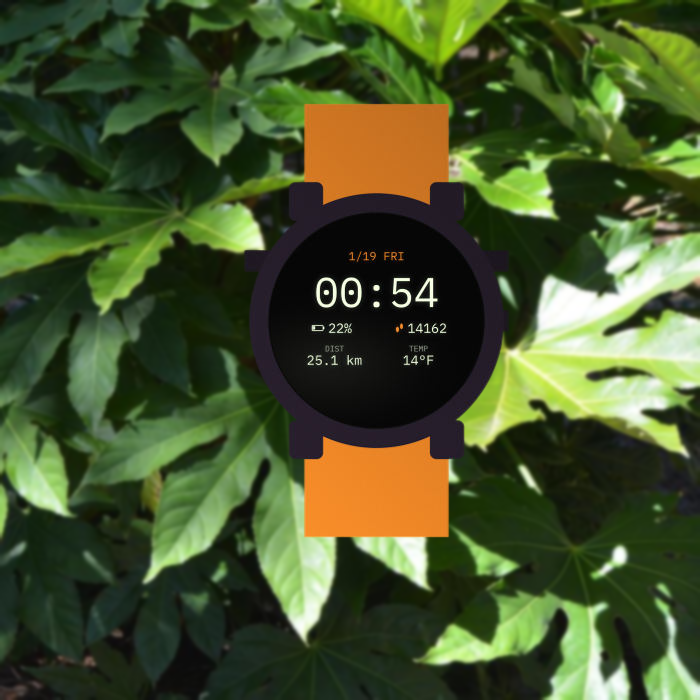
0:54
